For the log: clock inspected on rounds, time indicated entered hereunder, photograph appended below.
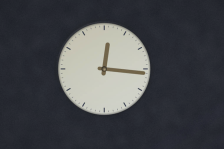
12:16
